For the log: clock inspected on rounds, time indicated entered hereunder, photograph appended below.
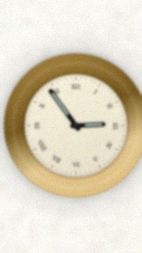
2:54
